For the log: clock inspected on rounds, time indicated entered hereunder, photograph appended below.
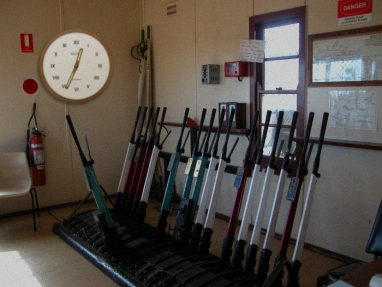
12:34
